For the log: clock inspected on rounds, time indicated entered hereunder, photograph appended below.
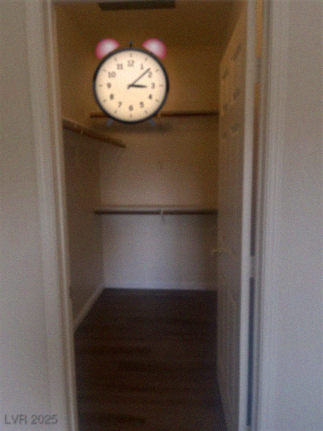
3:08
